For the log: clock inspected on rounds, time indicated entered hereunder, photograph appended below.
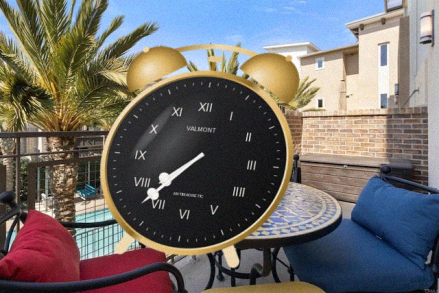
7:37
